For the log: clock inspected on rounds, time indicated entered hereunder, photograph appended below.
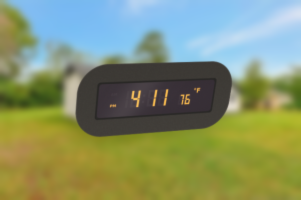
4:11
